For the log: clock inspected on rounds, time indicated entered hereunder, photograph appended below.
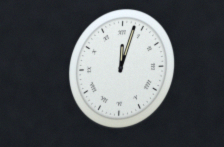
12:03
